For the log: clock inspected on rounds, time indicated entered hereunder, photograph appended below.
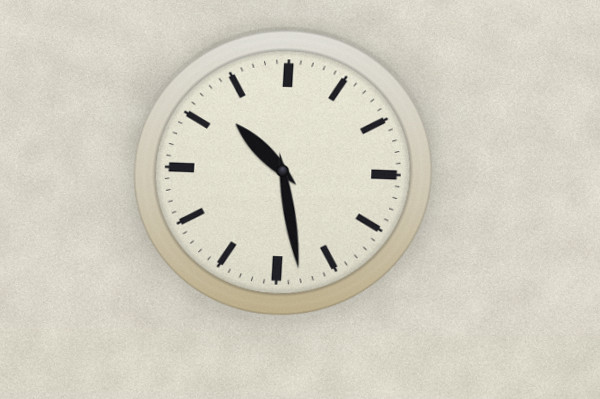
10:28
